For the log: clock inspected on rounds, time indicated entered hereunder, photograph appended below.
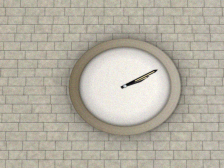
2:10
